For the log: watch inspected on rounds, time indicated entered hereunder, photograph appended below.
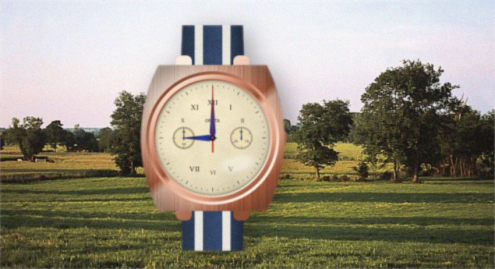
9:00
